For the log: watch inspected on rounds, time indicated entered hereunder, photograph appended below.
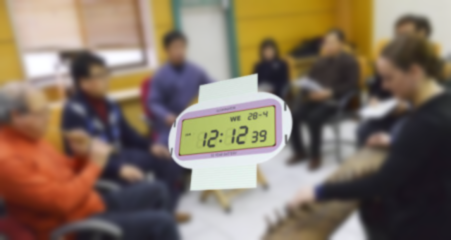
12:12:39
